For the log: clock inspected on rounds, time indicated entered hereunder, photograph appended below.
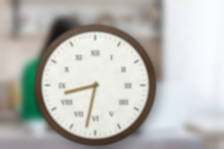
8:32
